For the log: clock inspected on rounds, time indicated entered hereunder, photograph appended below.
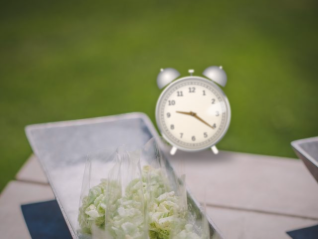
9:21
